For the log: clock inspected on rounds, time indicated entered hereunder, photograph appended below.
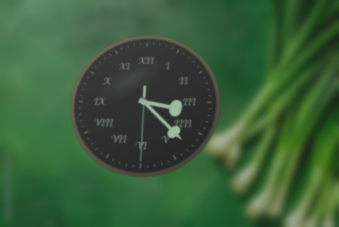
3:22:30
